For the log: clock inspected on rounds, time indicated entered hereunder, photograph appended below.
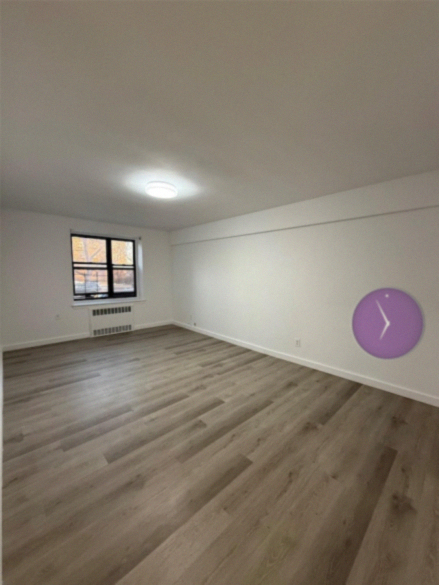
6:56
